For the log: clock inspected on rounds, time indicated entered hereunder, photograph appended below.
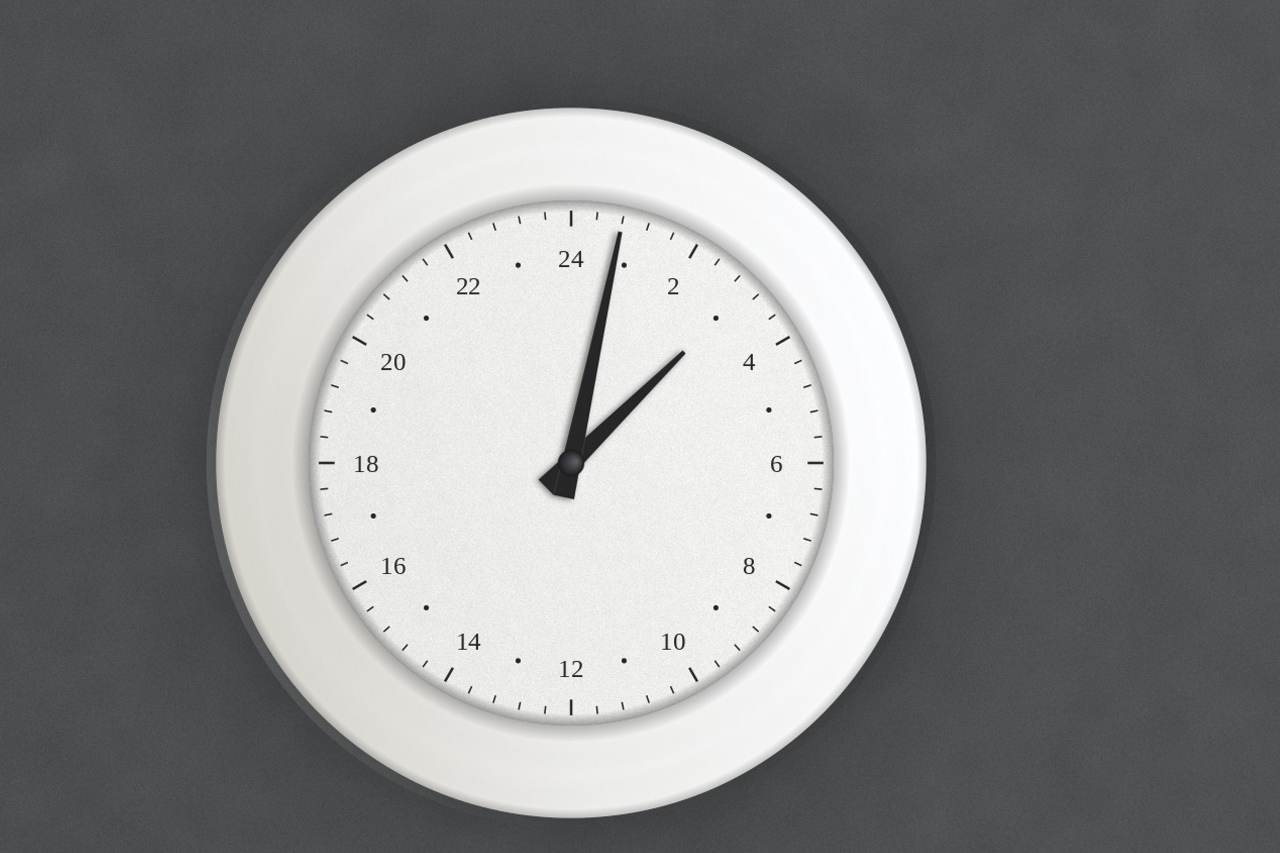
3:02
